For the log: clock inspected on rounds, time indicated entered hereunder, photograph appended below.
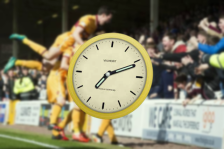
7:11
